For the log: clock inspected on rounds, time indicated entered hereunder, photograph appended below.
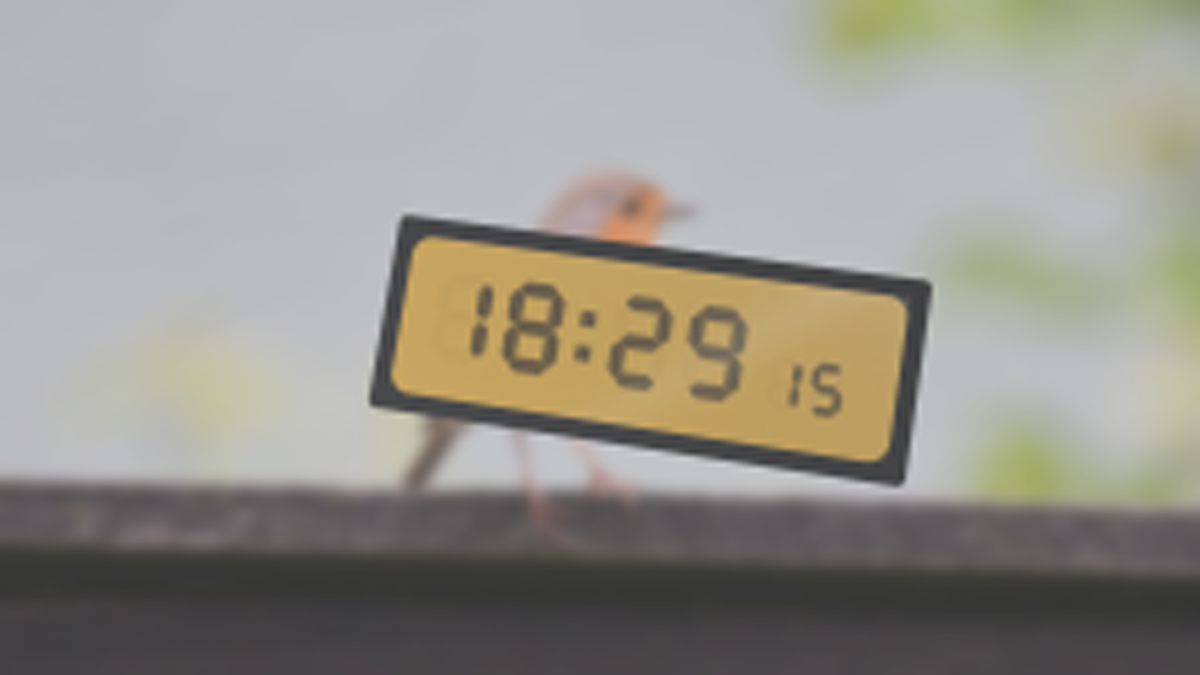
18:29:15
